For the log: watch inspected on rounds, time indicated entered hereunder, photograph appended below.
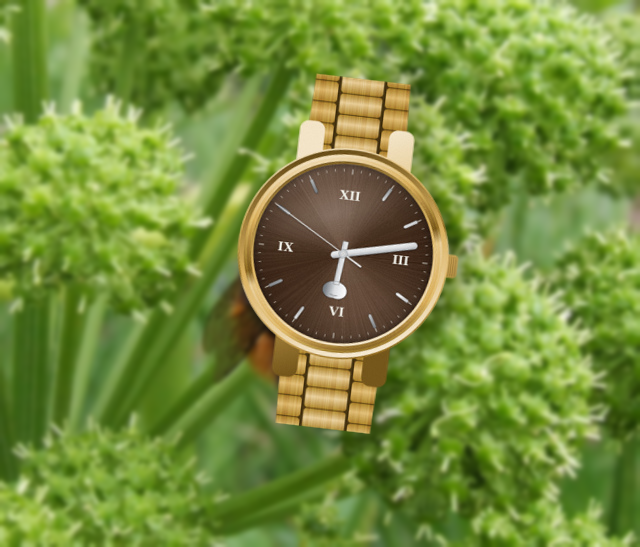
6:12:50
